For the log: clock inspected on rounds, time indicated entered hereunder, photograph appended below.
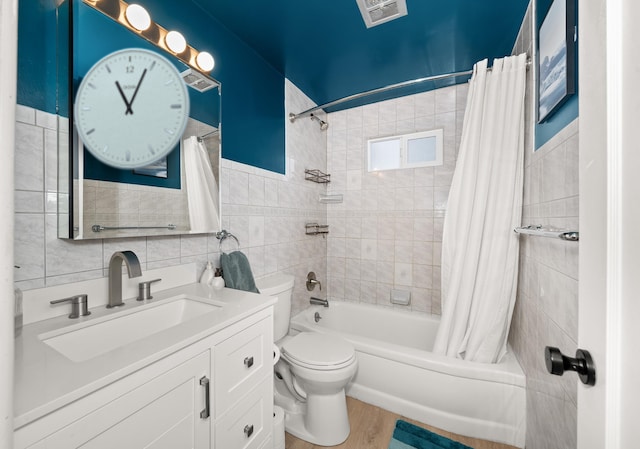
11:04
